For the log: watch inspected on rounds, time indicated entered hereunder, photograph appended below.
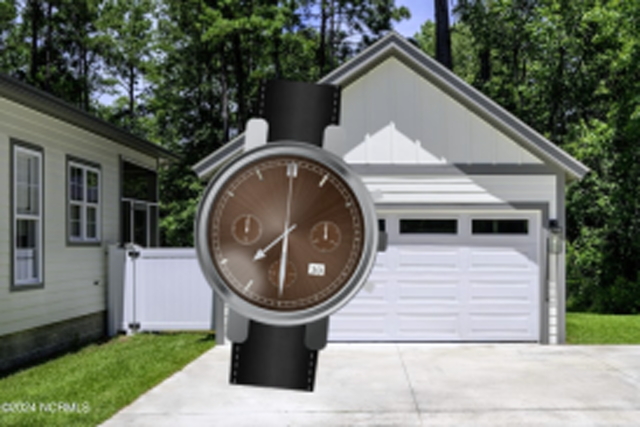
7:30
